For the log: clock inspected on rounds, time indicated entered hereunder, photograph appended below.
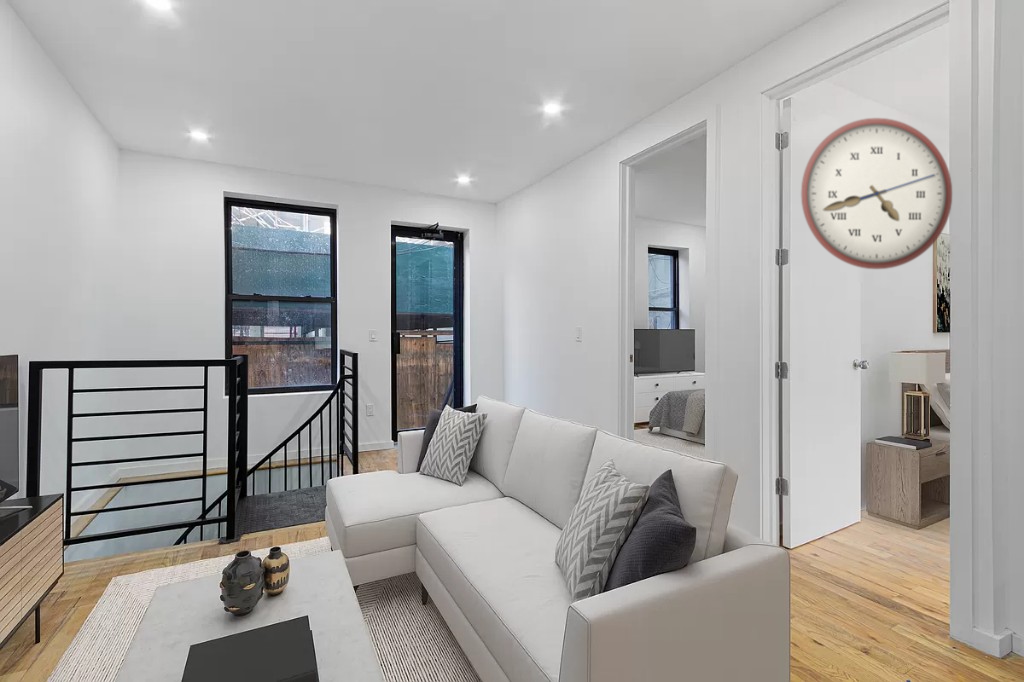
4:42:12
